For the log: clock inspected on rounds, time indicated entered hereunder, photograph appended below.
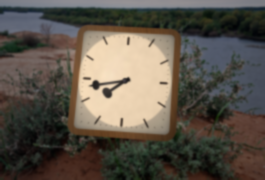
7:43
